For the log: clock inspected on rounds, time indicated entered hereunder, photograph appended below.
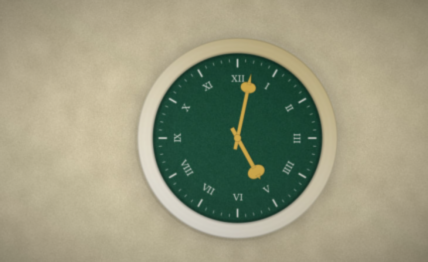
5:02
